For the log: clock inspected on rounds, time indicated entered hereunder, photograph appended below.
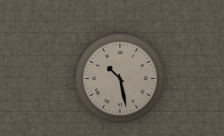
10:28
